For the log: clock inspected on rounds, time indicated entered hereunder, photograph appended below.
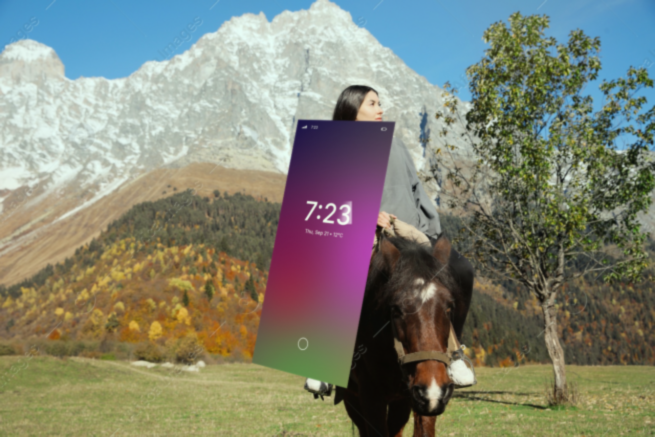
7:23
